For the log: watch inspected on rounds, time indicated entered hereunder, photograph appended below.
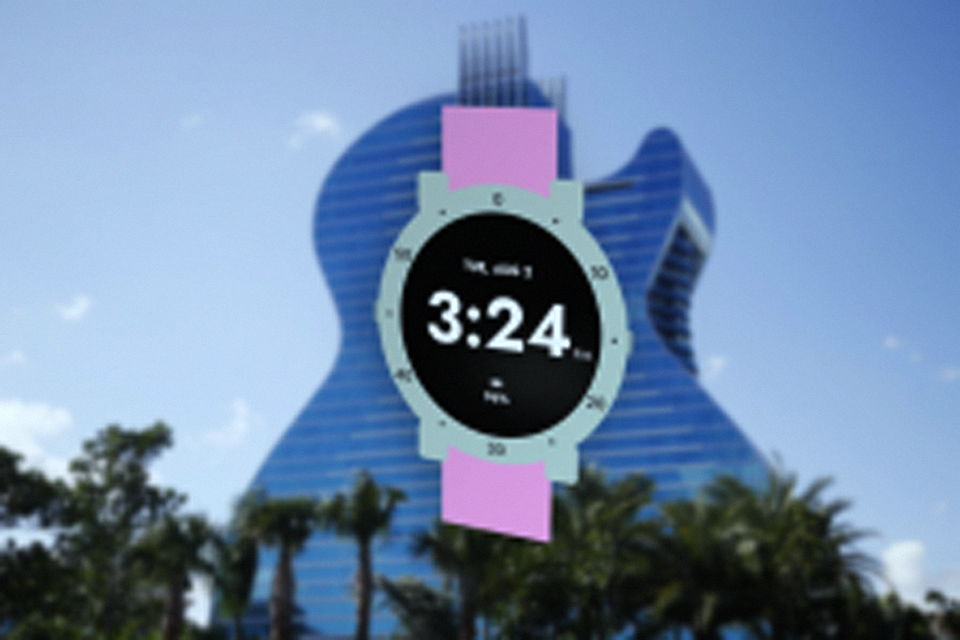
3:24
